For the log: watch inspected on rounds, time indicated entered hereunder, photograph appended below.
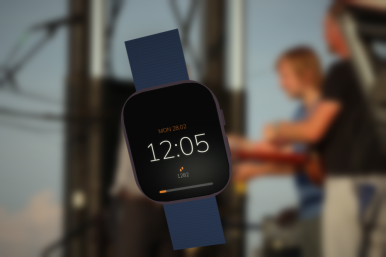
12:05
